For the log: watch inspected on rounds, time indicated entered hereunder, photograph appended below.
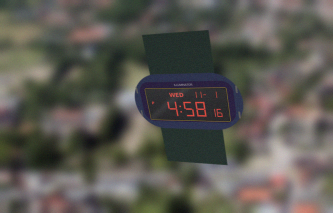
4:58:16
